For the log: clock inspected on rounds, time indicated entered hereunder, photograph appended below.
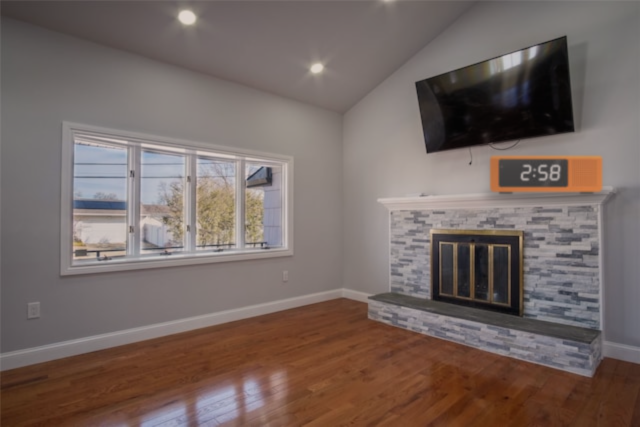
2:58
